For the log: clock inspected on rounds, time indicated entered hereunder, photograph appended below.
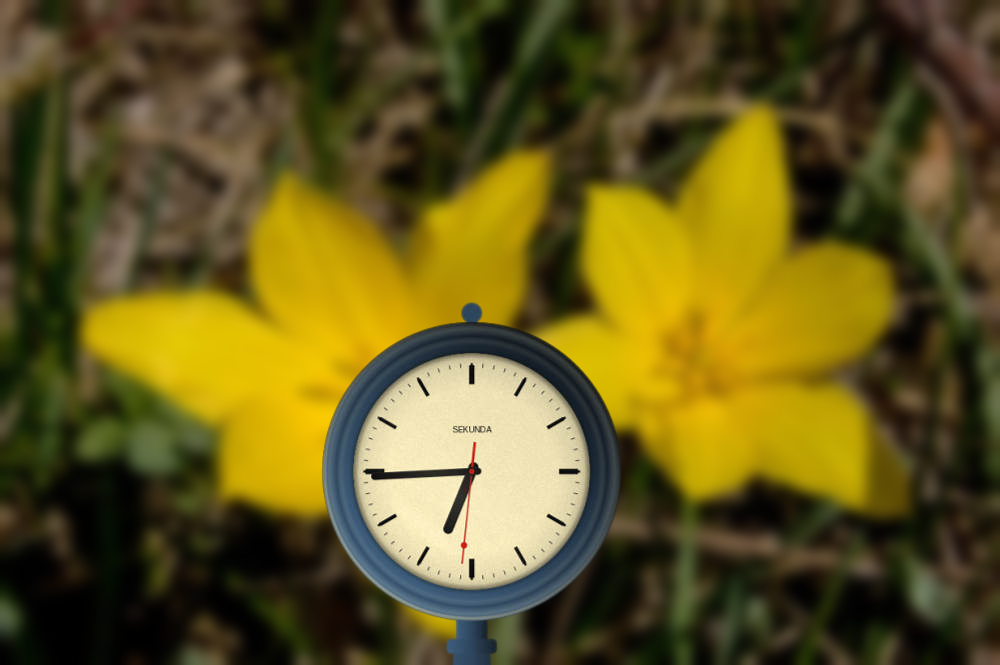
6:44:31
